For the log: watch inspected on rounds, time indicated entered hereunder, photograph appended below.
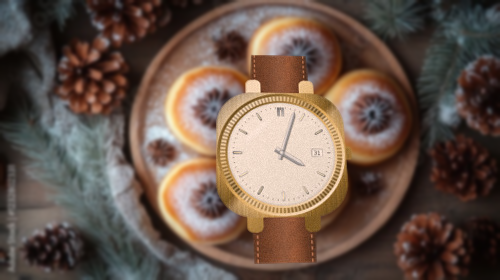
4:03
